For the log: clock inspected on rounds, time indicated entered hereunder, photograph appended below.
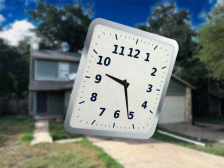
9:26
